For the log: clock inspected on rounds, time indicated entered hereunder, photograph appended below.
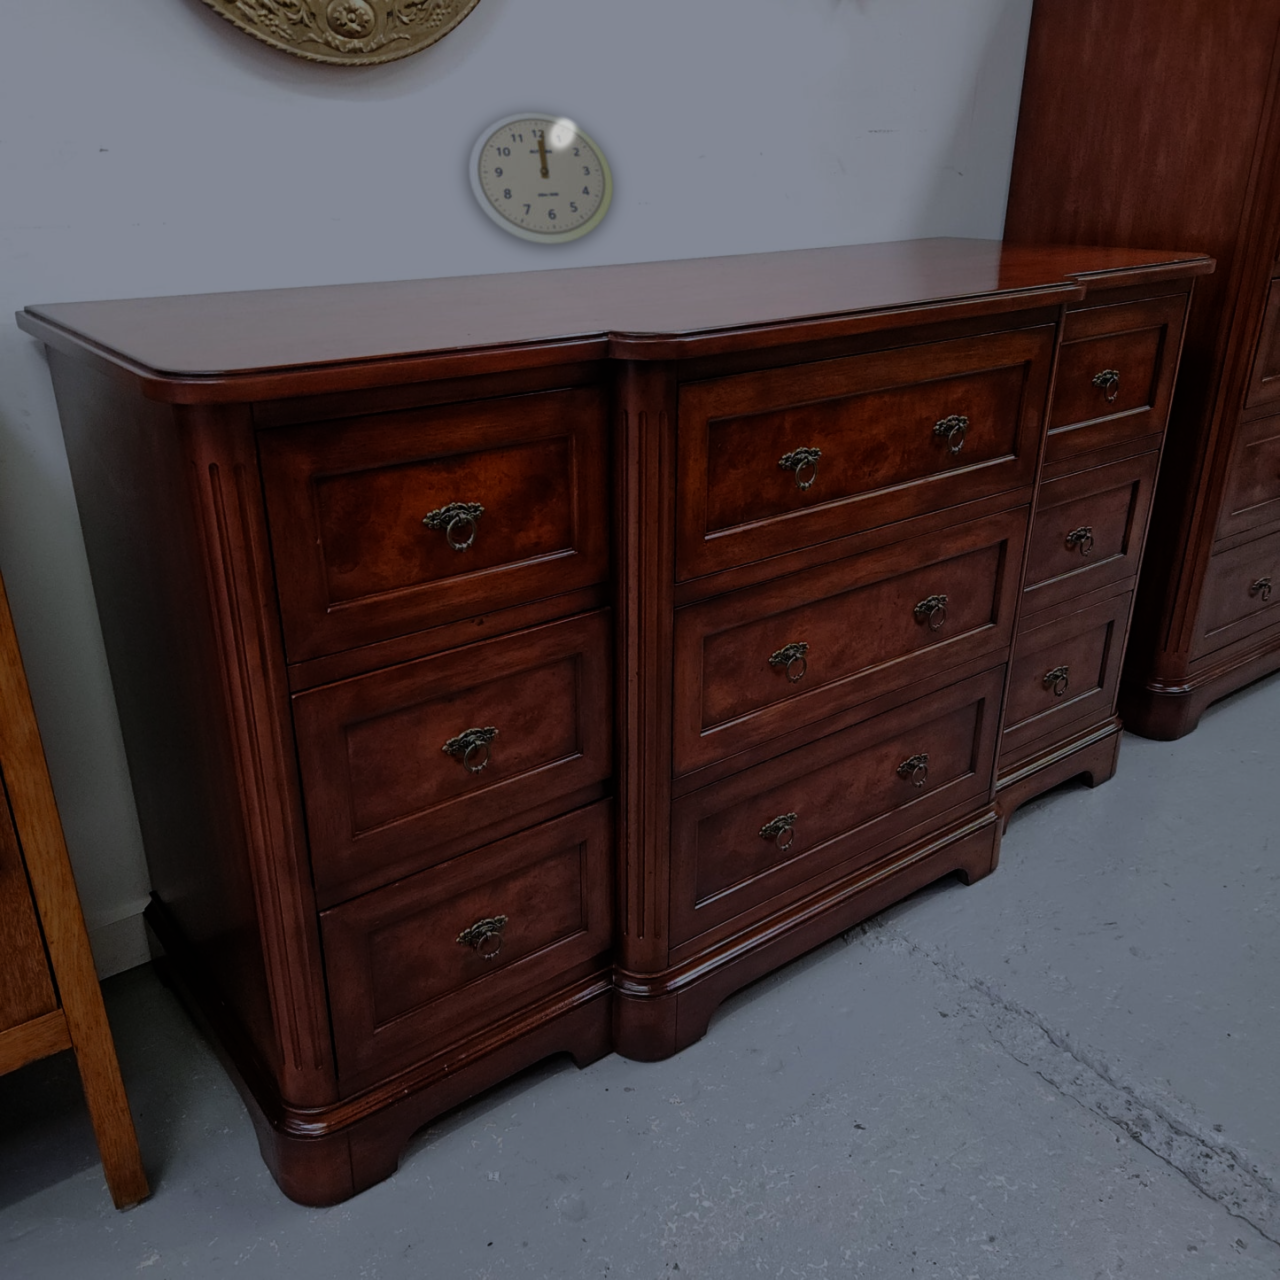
12:01
